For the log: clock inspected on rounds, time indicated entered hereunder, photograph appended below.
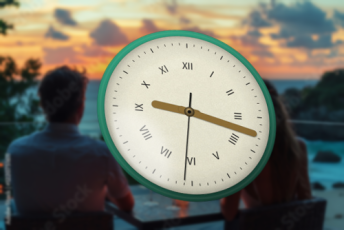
9:17:31
